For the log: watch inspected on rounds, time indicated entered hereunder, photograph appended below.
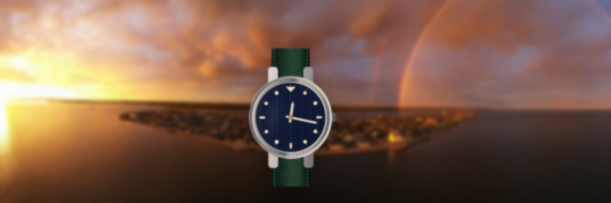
12:17
